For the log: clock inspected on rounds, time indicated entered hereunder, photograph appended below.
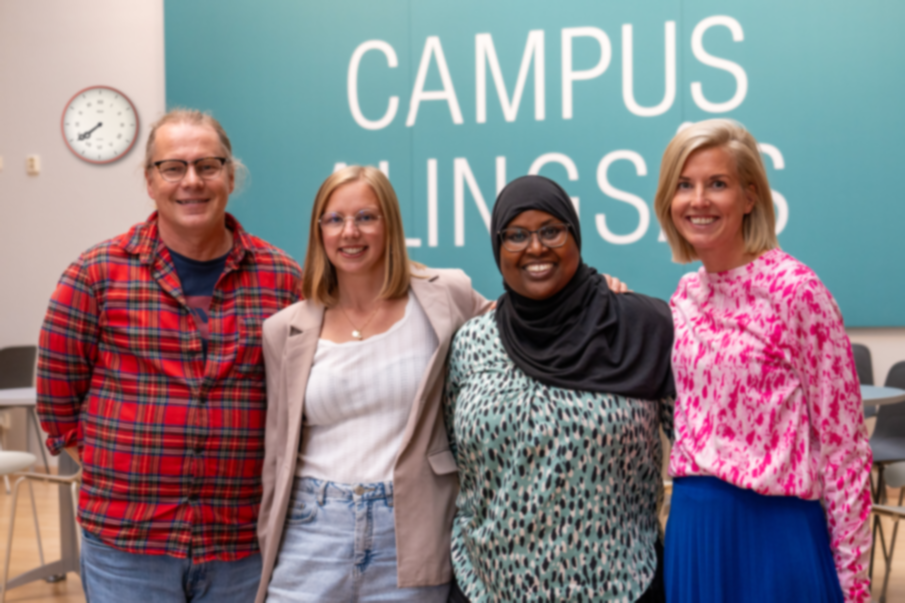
7:39
